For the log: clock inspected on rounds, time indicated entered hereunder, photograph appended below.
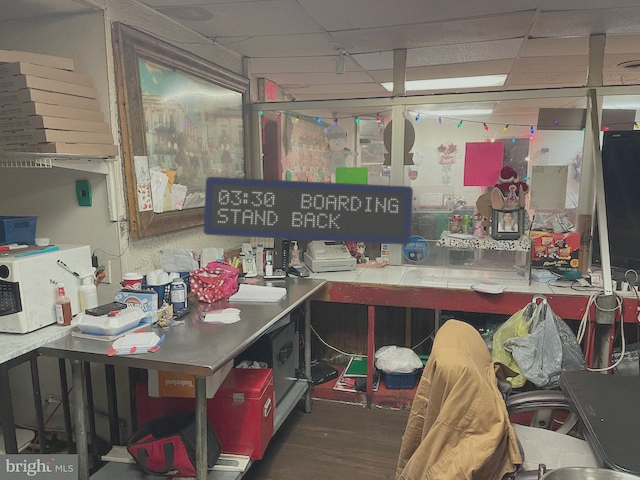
3:30
